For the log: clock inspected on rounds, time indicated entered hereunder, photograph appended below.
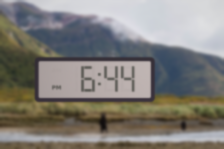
6:44
